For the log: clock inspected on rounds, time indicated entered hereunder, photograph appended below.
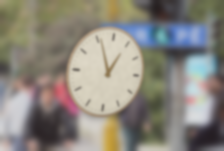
12:56
